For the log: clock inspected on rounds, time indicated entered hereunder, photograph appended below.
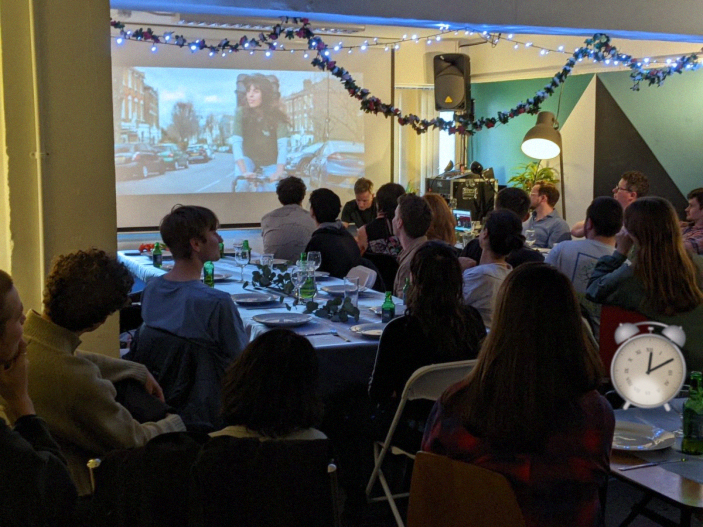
12:10
